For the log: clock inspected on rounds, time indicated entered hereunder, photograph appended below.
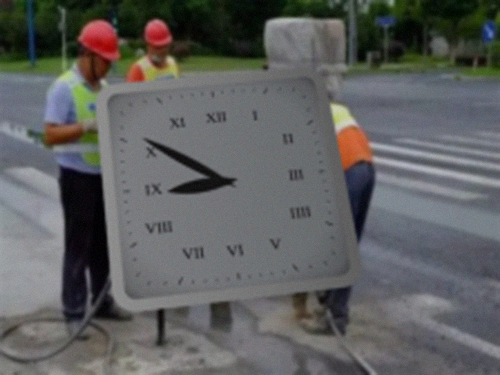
8:51
